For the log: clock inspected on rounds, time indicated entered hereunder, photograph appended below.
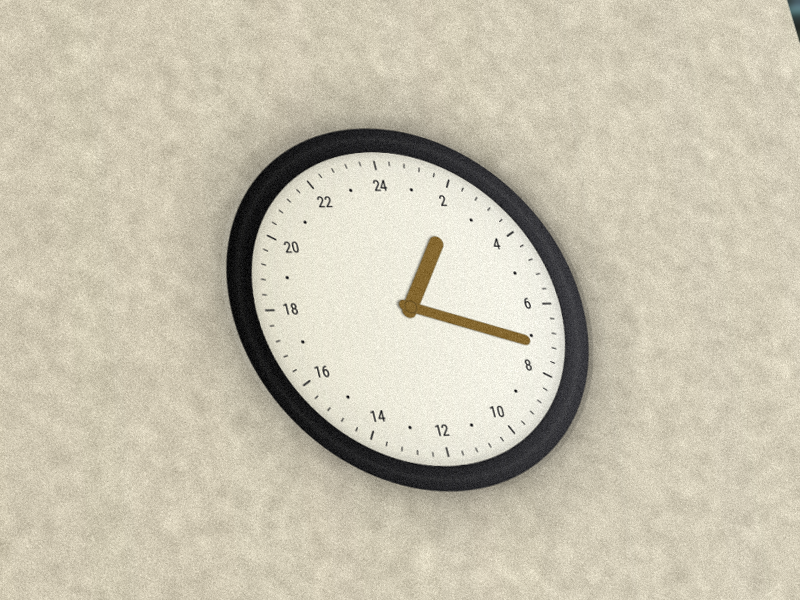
2:18
